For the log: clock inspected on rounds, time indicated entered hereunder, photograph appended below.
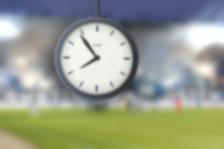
7:54
